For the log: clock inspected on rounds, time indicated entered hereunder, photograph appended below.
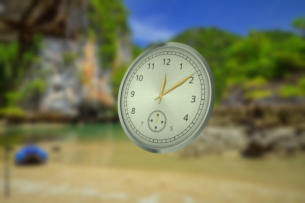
12:09
